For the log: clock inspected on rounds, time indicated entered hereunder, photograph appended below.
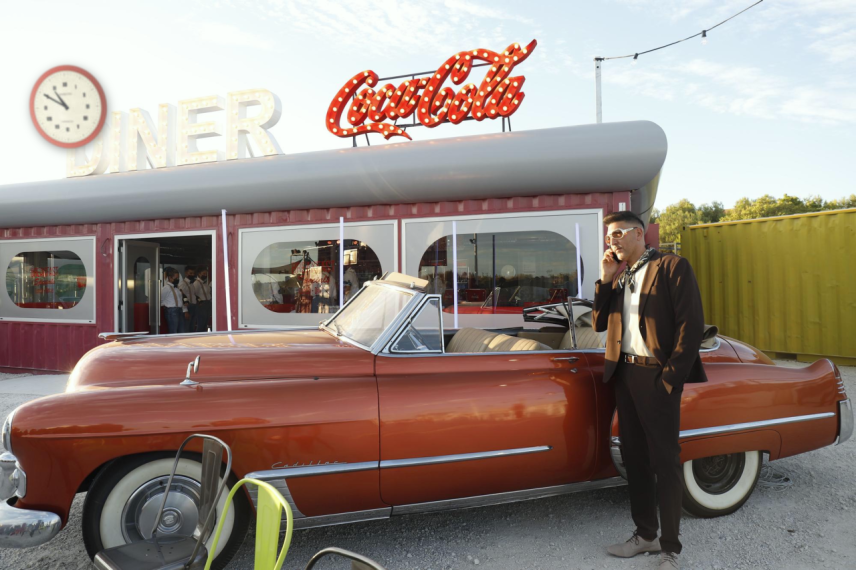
10:50
